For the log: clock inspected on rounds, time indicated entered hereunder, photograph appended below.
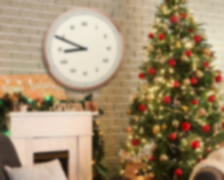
8:49
